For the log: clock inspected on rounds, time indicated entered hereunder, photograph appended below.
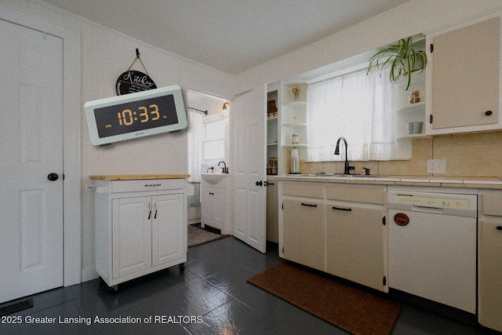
10:33
